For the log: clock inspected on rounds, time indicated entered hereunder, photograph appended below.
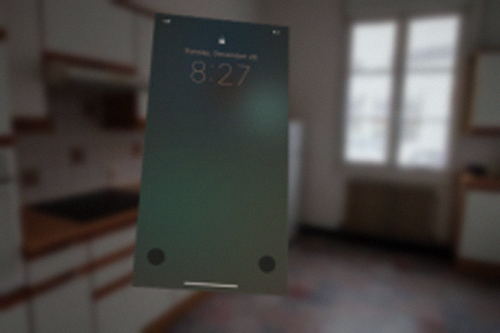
8:27
